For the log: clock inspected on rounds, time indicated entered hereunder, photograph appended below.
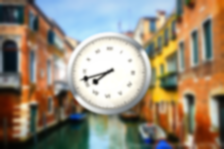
7:42
